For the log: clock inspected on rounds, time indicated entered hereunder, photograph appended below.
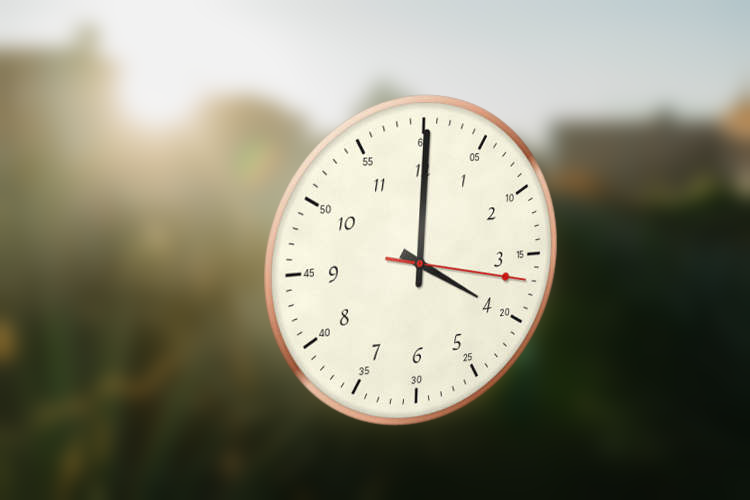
4:00:17
